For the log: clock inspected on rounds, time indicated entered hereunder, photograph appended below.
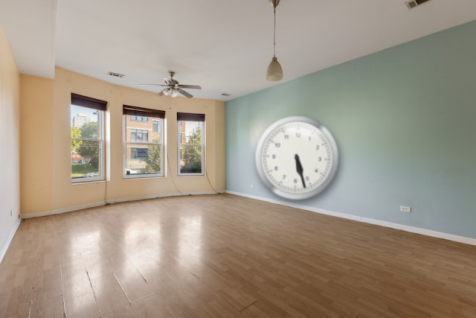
5:27
